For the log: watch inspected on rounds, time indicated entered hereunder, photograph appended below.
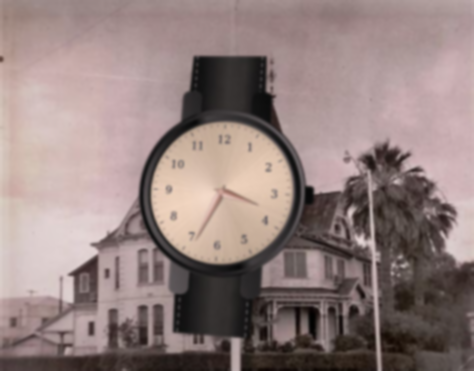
3:34
